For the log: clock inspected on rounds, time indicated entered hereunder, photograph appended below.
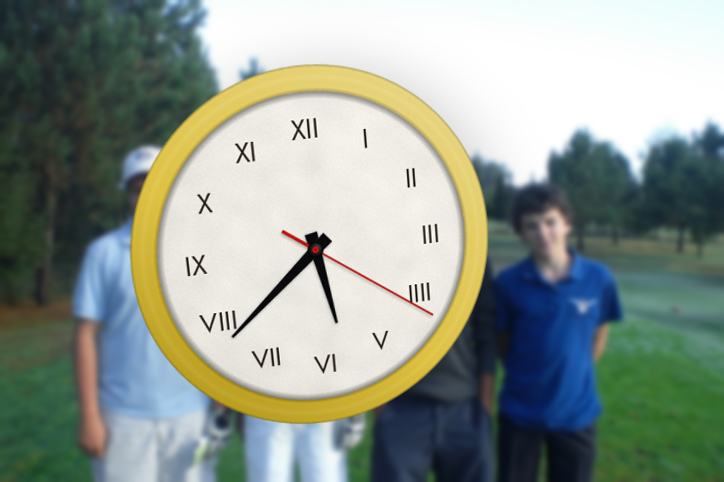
5:38:21
